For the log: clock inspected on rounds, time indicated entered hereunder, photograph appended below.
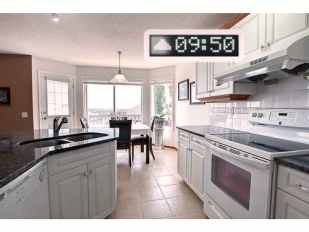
9:50
